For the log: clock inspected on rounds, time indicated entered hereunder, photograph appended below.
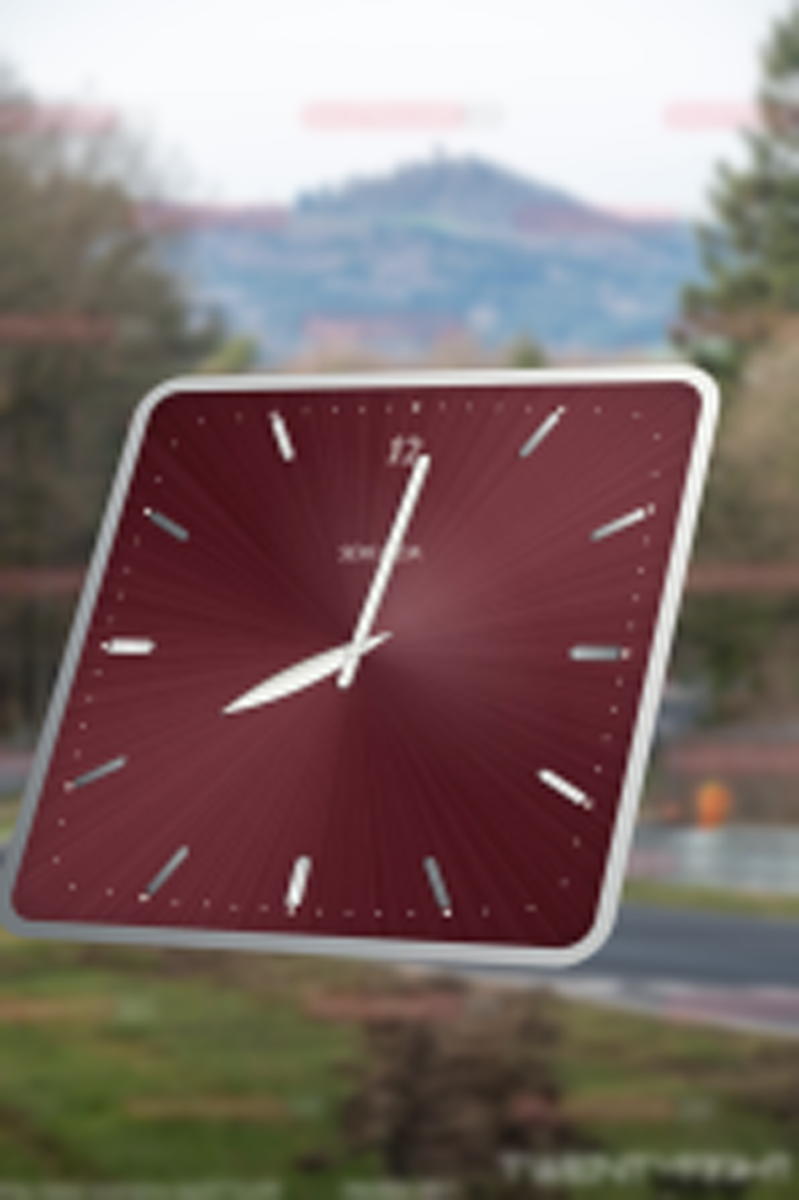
8:01
